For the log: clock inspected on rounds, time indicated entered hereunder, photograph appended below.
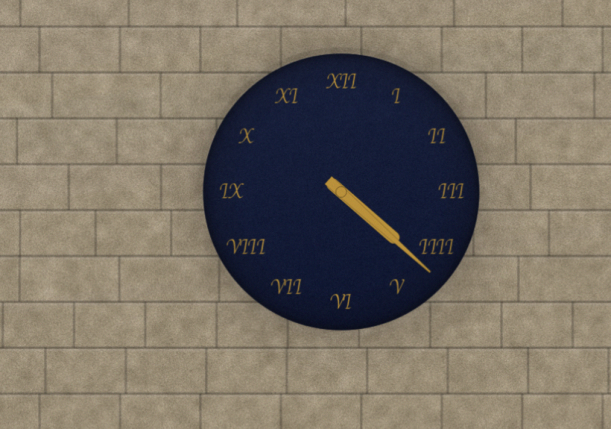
4:22
